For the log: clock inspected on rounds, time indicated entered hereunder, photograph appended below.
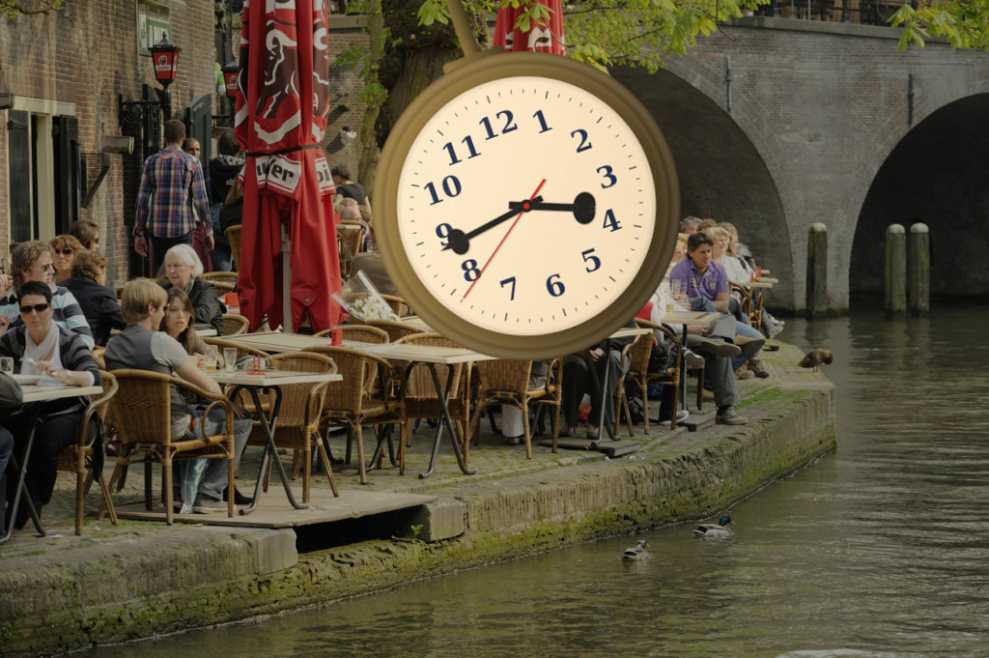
3:43:39
